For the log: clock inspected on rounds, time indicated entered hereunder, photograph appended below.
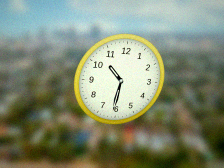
10:31
